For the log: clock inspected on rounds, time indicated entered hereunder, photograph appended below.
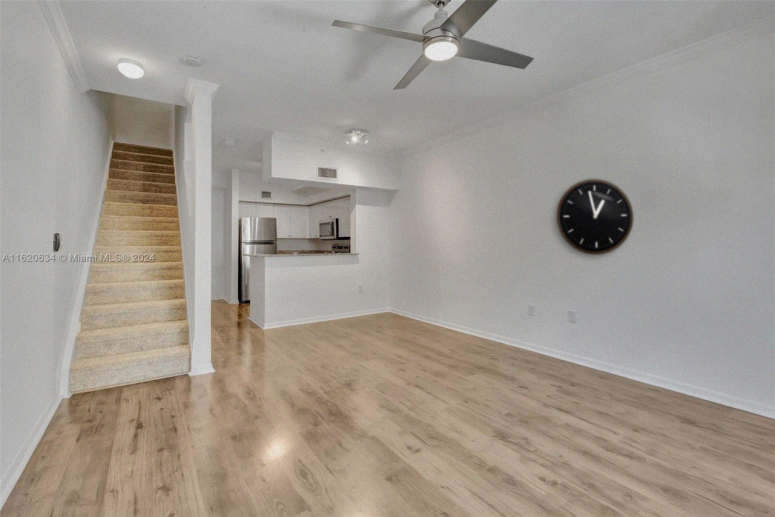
12:58
